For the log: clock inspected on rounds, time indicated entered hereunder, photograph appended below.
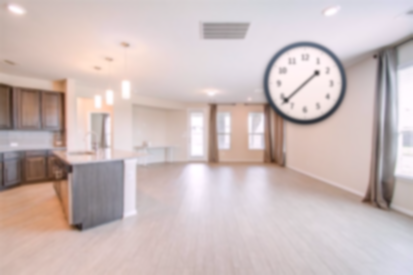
1:38
